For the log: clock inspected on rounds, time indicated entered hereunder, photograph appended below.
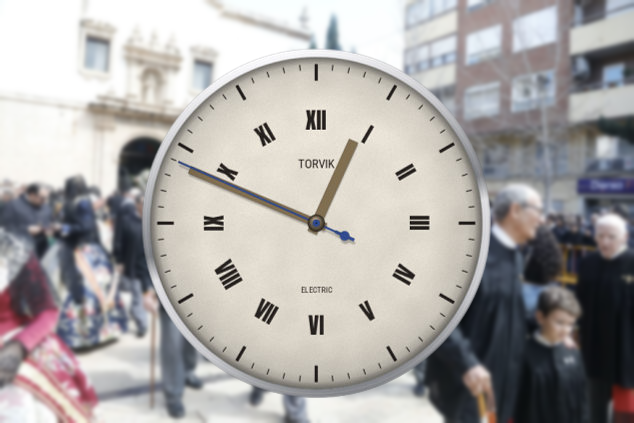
12:48:49
